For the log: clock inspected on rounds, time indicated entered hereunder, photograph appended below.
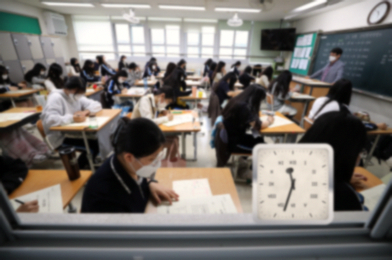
11:33
